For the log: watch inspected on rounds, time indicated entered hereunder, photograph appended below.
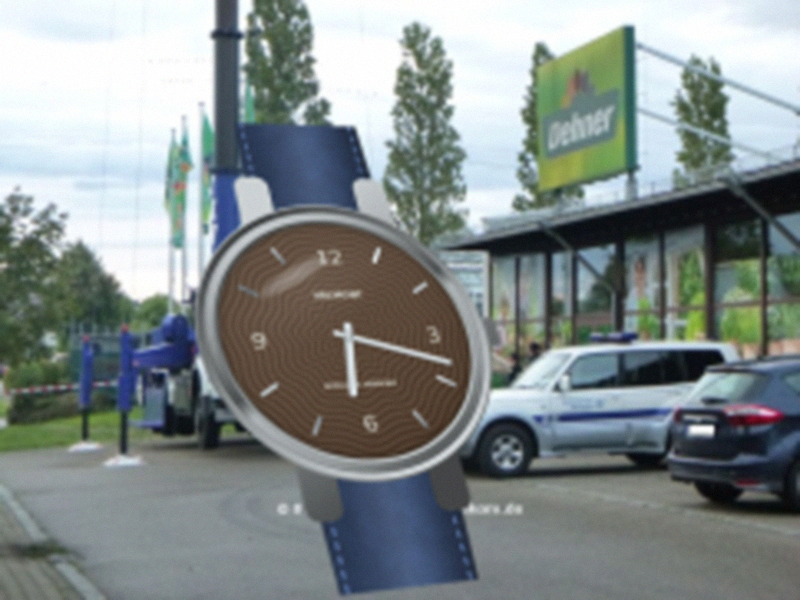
6:18
